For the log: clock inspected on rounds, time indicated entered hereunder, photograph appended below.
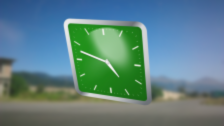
4:48
